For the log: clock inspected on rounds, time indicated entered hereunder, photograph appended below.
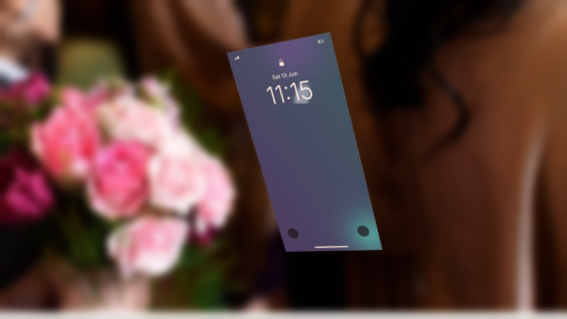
11:15
